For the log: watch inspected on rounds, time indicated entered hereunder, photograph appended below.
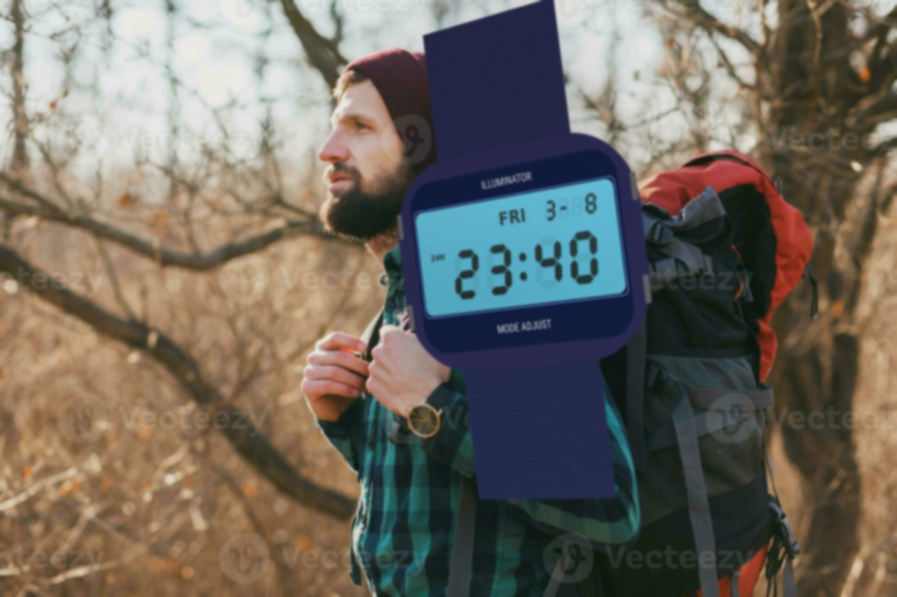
23:40
